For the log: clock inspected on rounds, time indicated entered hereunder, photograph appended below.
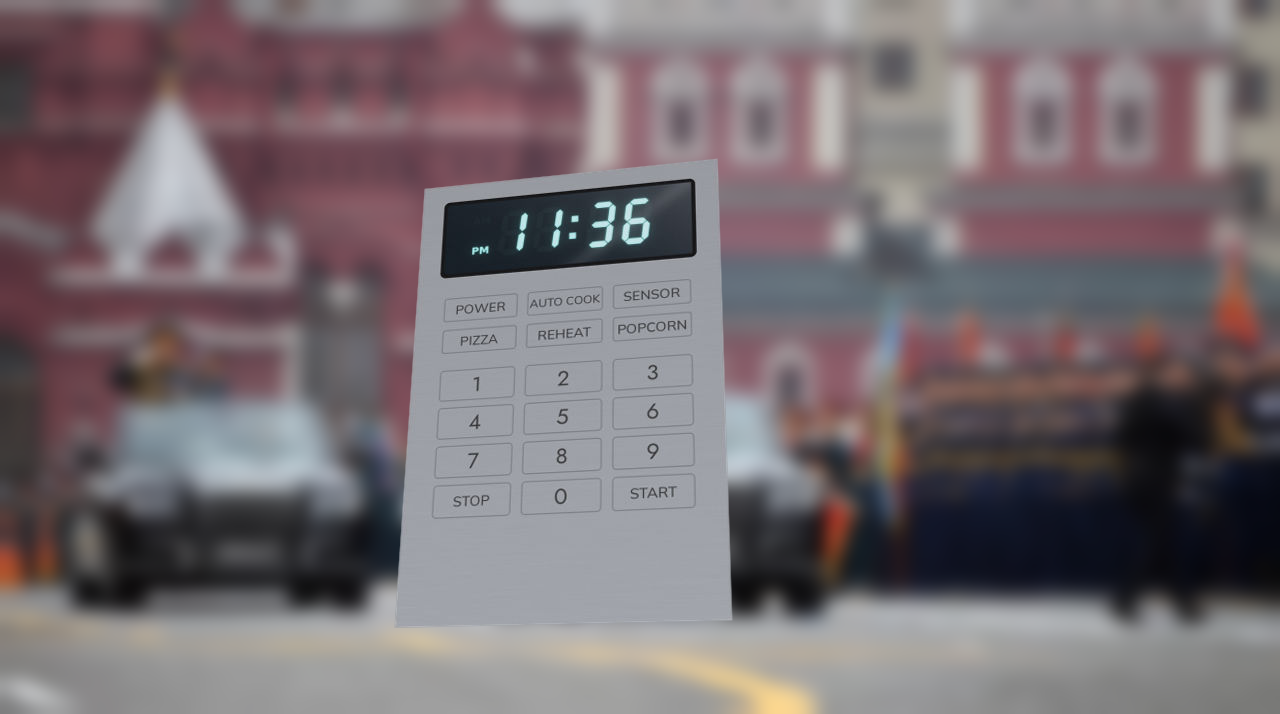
11:36
